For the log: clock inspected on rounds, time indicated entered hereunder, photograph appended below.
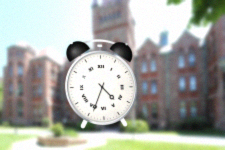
4:34
